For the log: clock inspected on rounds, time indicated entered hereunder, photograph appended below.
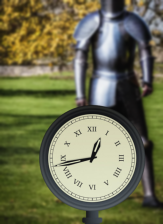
12:43
